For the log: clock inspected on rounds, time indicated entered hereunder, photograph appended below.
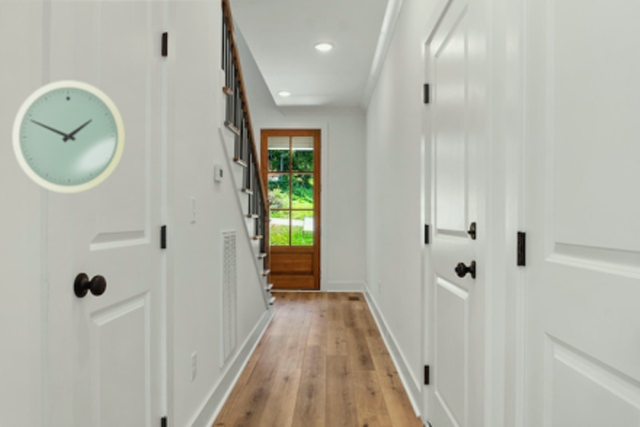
1:49
